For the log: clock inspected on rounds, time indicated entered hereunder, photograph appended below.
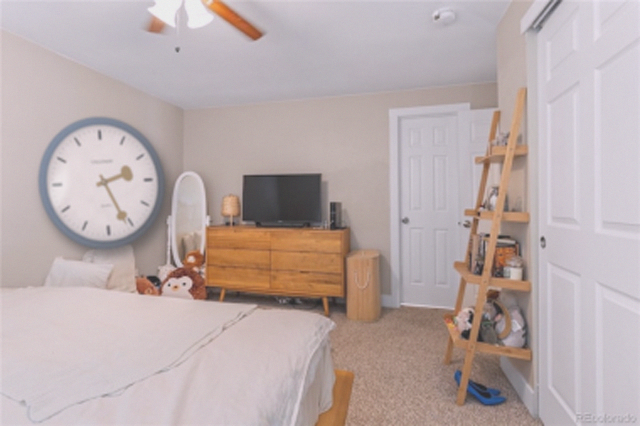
2:26
